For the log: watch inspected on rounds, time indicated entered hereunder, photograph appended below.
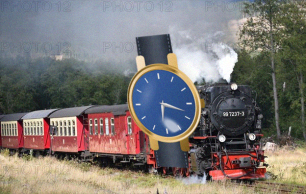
6:18
